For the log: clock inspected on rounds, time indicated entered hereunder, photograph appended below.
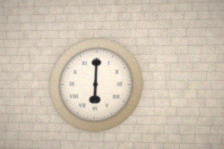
6:00
